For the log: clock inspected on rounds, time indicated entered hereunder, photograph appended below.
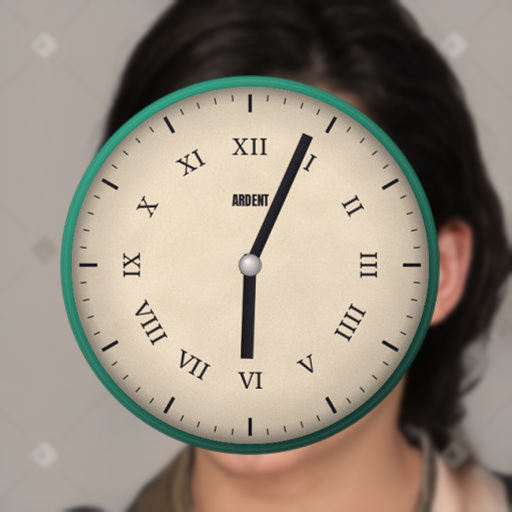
6:04
